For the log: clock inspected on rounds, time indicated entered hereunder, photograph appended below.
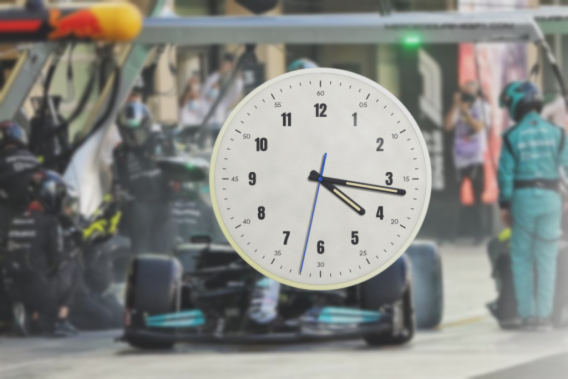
4:16:32
